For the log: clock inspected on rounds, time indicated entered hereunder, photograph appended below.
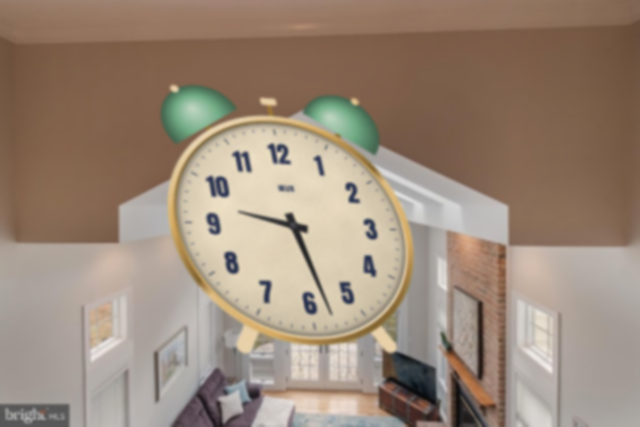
9:28
